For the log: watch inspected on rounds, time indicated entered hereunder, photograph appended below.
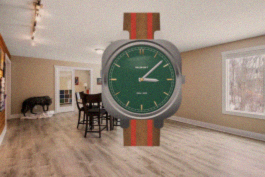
3:08
